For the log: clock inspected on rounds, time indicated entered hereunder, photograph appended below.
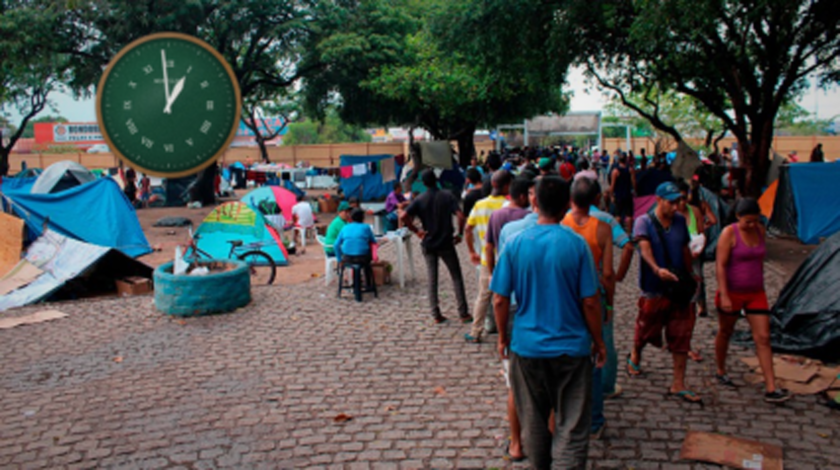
12:59
